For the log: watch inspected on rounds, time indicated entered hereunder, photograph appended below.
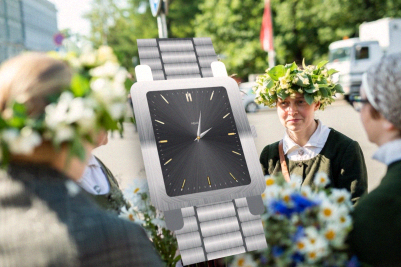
2:03
